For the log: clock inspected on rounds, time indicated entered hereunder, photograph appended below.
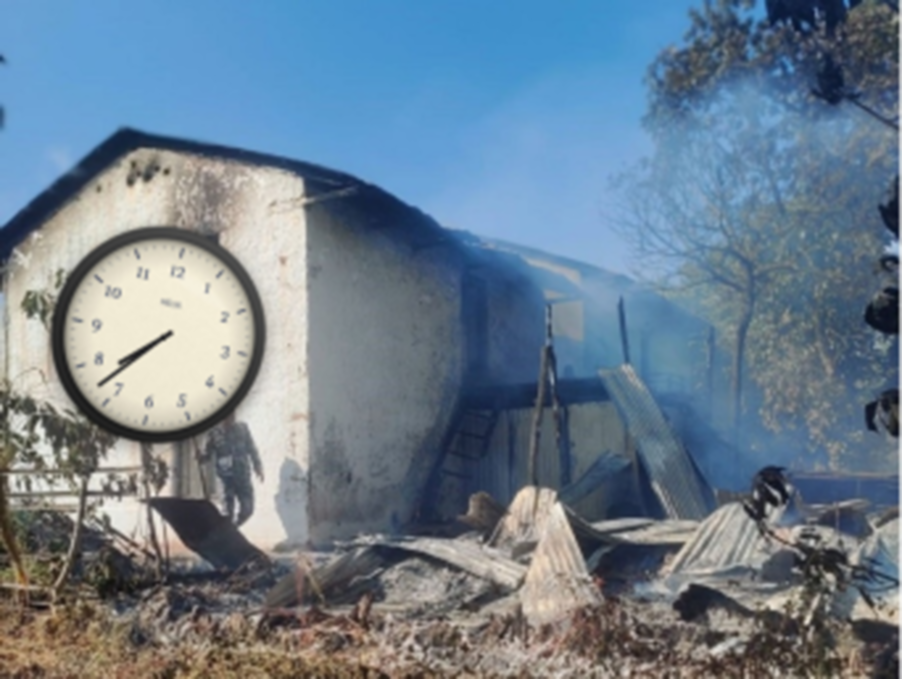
7:37
